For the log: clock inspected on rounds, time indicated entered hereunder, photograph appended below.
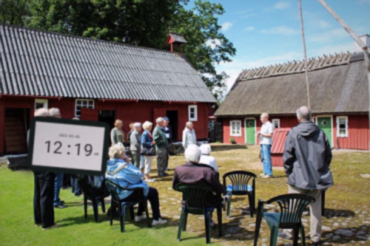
12:19
